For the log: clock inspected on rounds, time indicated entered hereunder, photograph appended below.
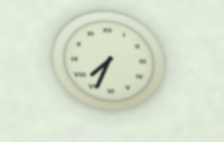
7:34
